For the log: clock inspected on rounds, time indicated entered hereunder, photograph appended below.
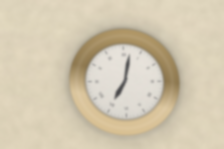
7:02
